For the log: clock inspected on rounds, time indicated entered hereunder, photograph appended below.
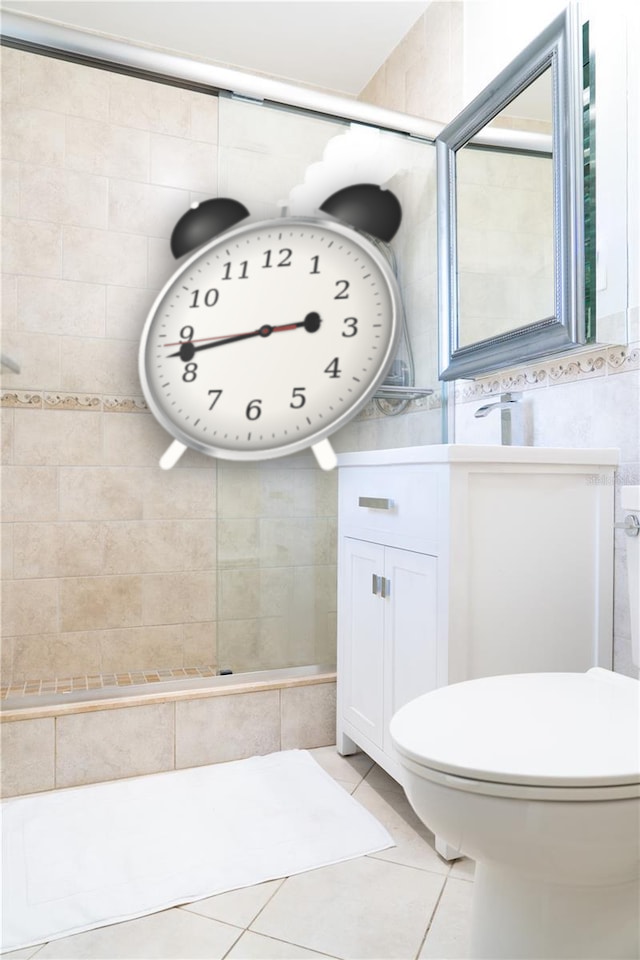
2:42:44
